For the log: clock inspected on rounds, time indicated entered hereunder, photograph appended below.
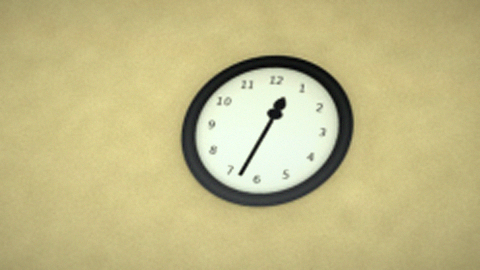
12:33
